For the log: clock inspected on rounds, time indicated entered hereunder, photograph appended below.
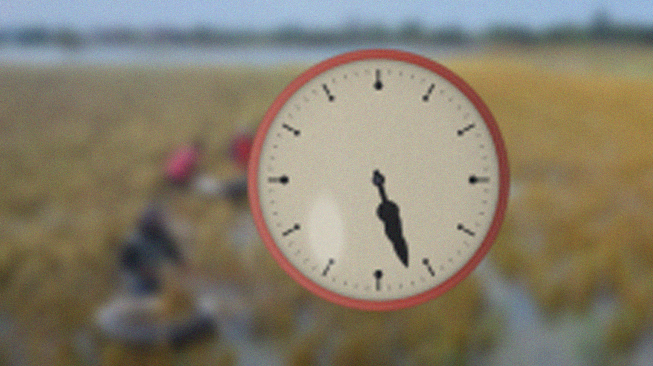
5:27
